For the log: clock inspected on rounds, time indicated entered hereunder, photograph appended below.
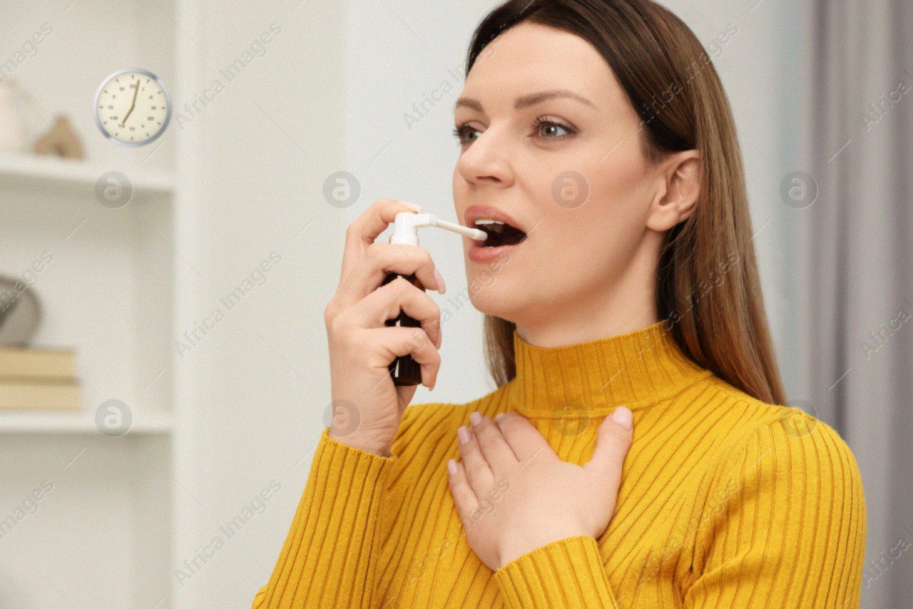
7:02
